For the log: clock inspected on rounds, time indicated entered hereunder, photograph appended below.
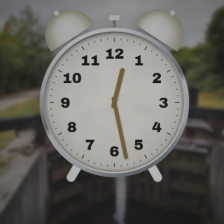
12:28
